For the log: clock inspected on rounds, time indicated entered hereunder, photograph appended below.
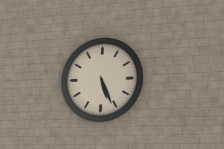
5:26
